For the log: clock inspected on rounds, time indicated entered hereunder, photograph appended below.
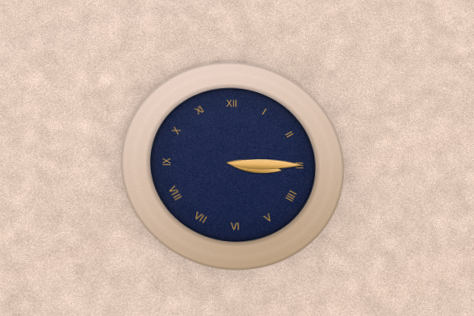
3:15
